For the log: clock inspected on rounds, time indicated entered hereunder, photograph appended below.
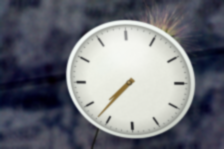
7:37
